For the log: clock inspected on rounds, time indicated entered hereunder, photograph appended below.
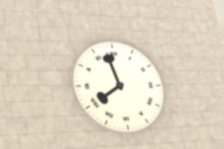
7:58
